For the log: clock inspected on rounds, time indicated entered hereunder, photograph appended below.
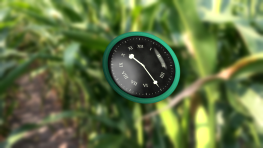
10:25
